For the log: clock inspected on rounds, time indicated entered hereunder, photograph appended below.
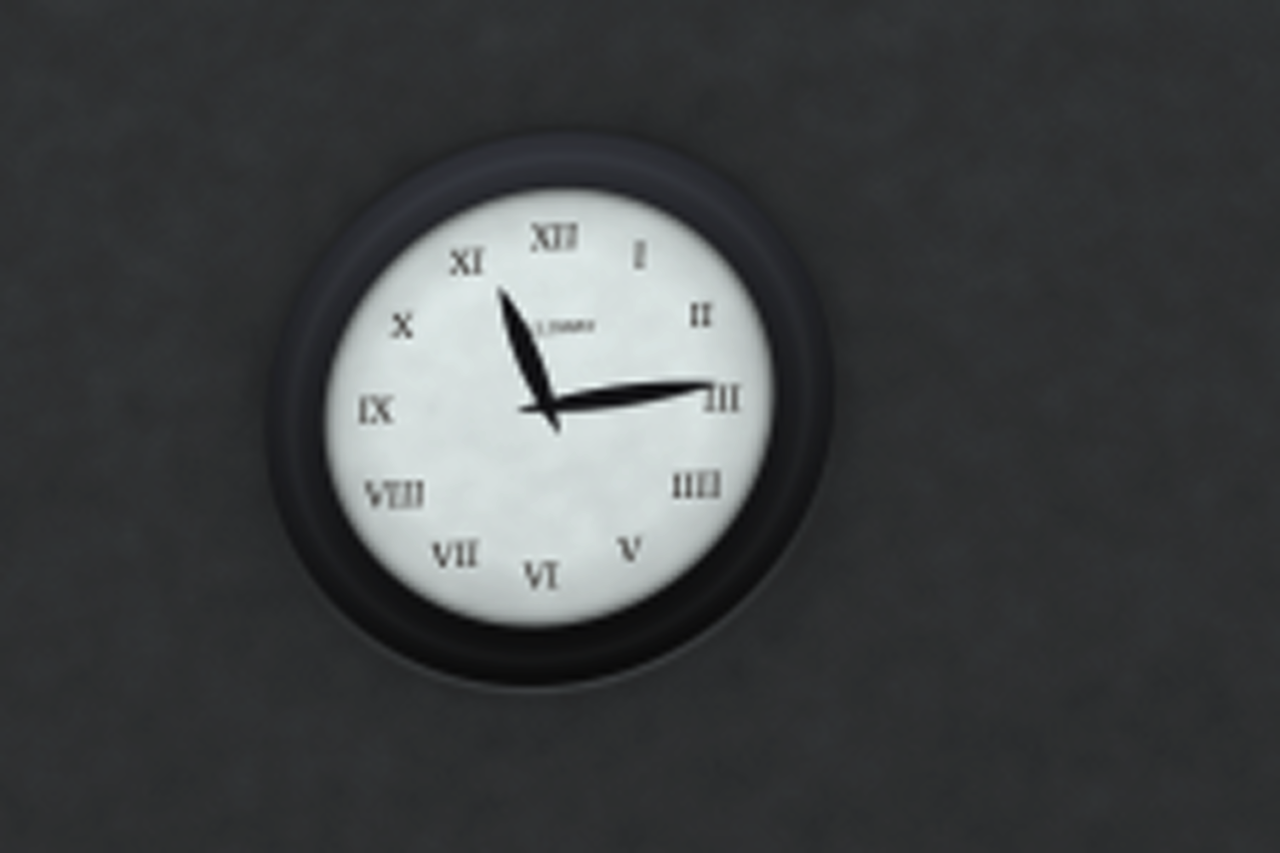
11:14
